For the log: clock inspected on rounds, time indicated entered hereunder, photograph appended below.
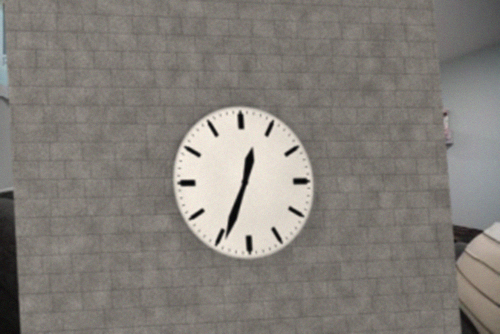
12:34
